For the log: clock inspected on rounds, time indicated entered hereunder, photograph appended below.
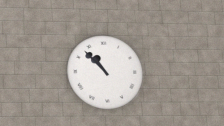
10:53
